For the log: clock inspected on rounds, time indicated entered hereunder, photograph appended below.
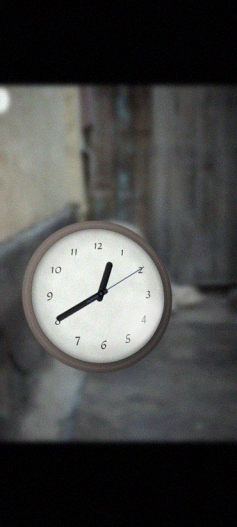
12:40:10
